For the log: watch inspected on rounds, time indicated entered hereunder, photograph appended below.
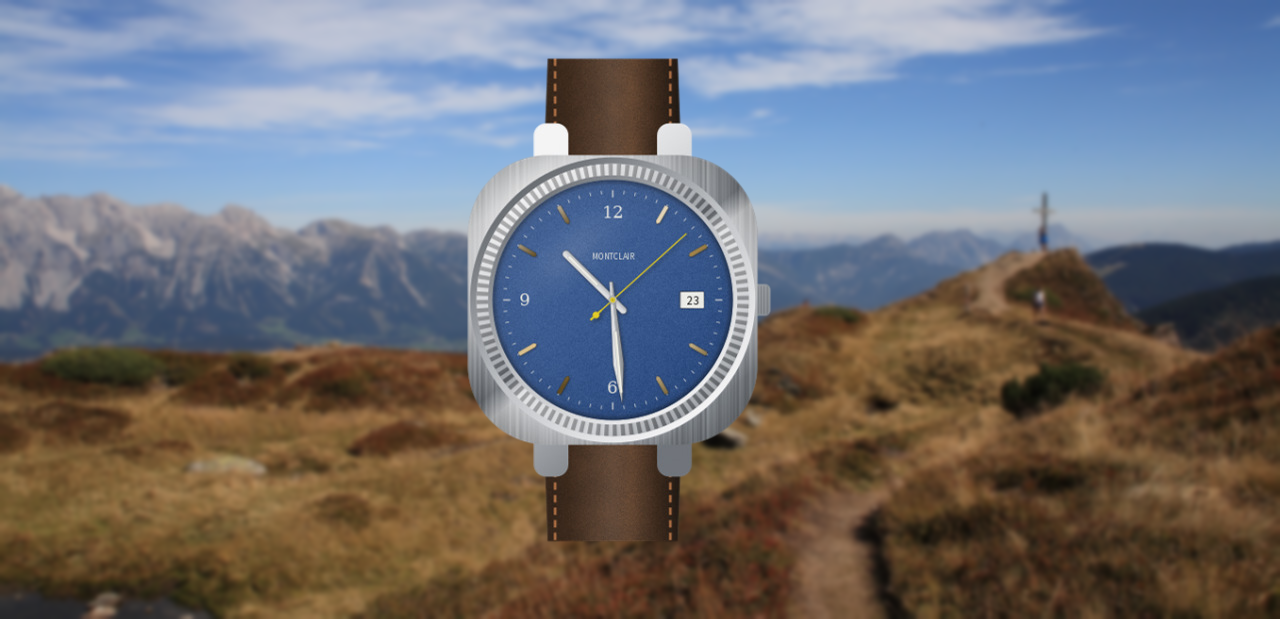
10:29:08
